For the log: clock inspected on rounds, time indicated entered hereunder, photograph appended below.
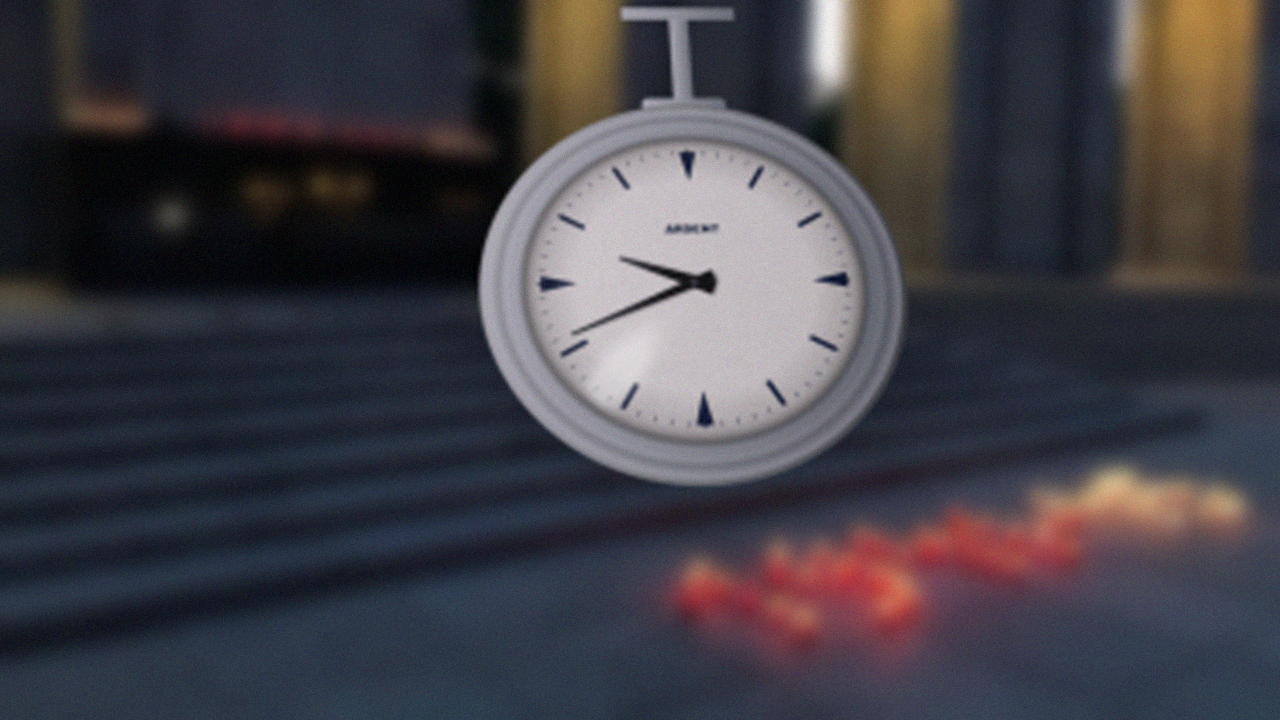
9:41
